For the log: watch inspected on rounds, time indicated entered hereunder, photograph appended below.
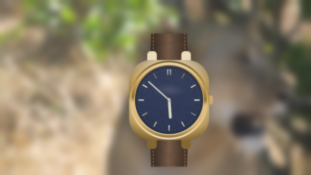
5:52
